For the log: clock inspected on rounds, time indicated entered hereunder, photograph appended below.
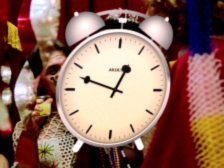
12:48
